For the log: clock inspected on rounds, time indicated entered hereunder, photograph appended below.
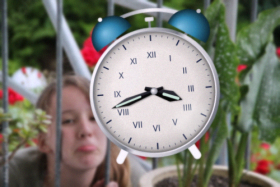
3:42
